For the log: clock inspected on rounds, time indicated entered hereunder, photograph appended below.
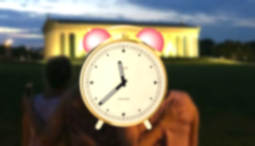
11:38
